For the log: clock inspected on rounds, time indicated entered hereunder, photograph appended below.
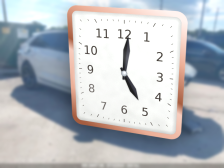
5:01
